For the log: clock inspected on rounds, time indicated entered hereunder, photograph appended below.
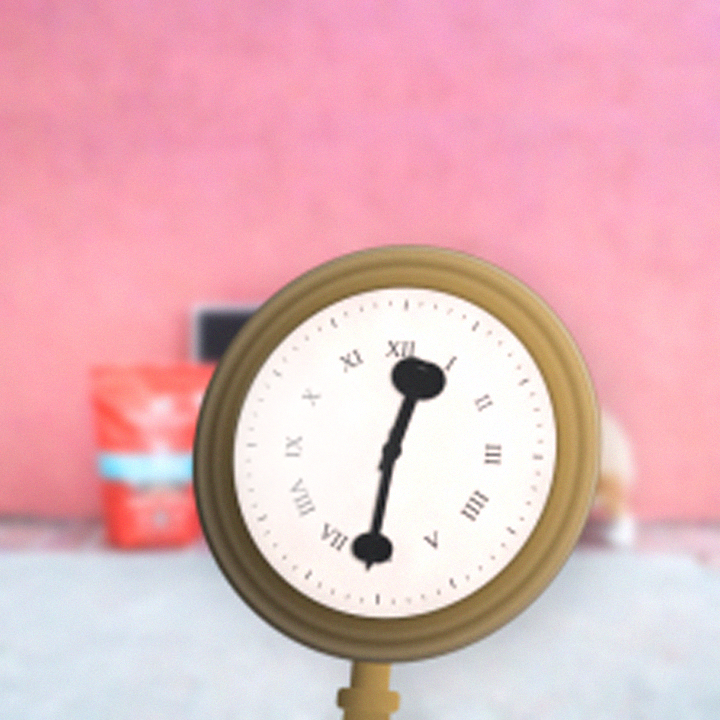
12:31
